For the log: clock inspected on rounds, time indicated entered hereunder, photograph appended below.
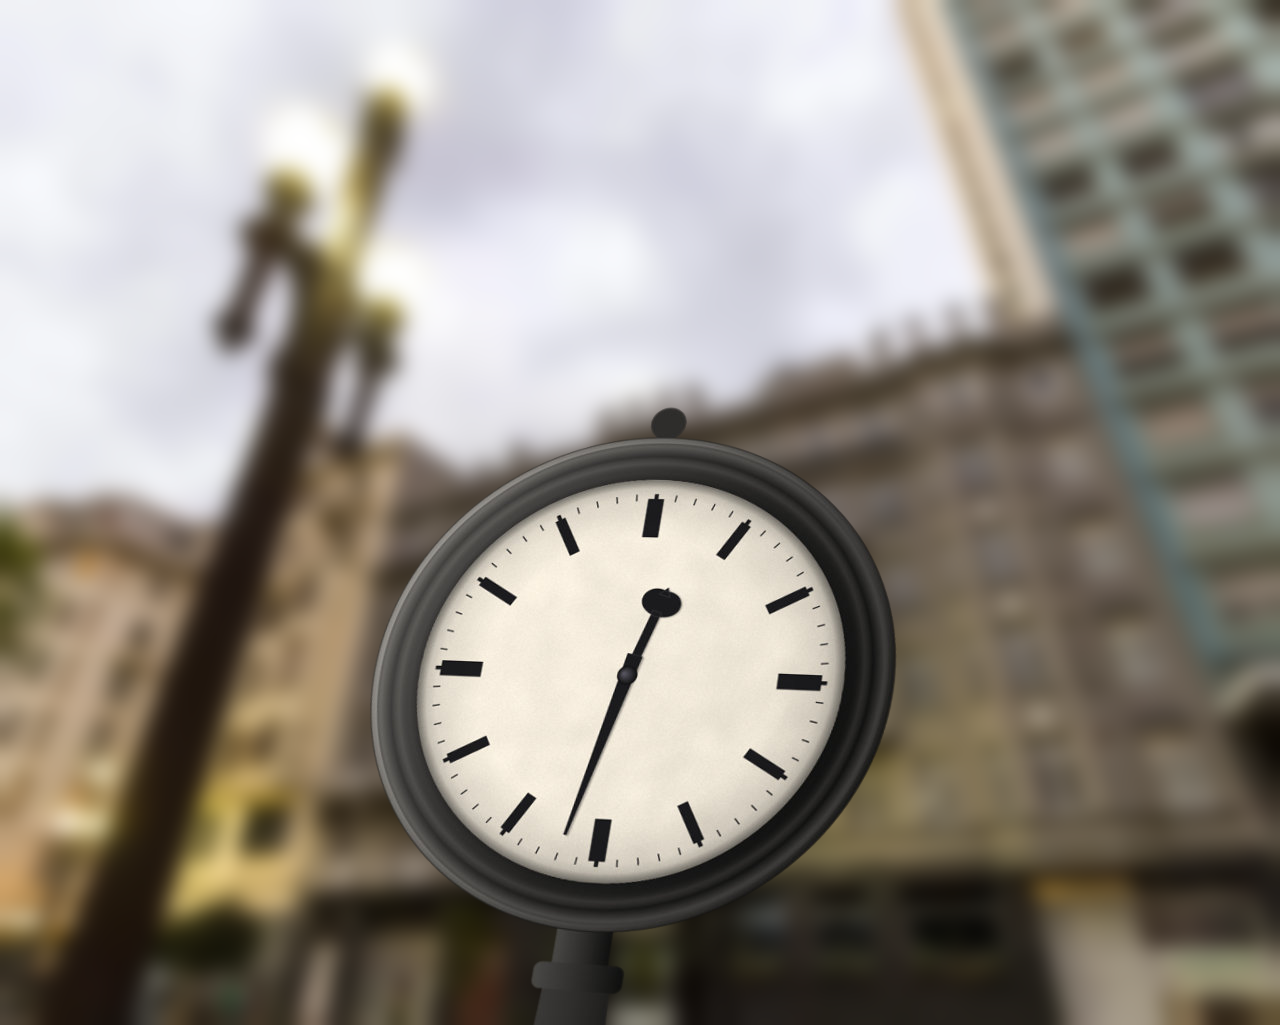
12:32
